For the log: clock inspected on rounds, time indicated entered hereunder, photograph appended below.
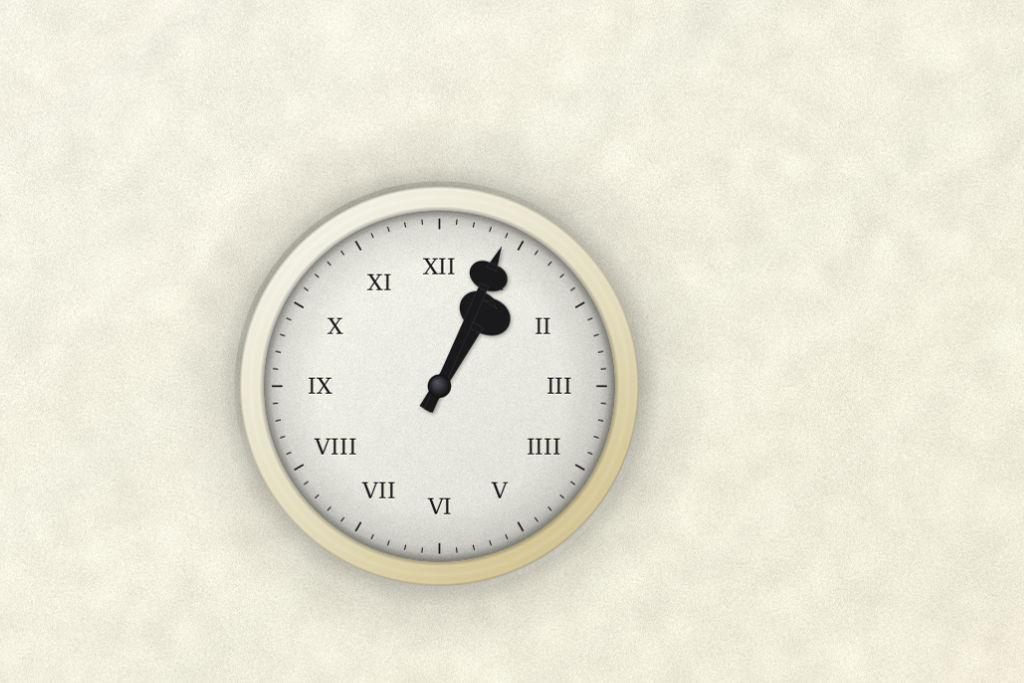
1:04
